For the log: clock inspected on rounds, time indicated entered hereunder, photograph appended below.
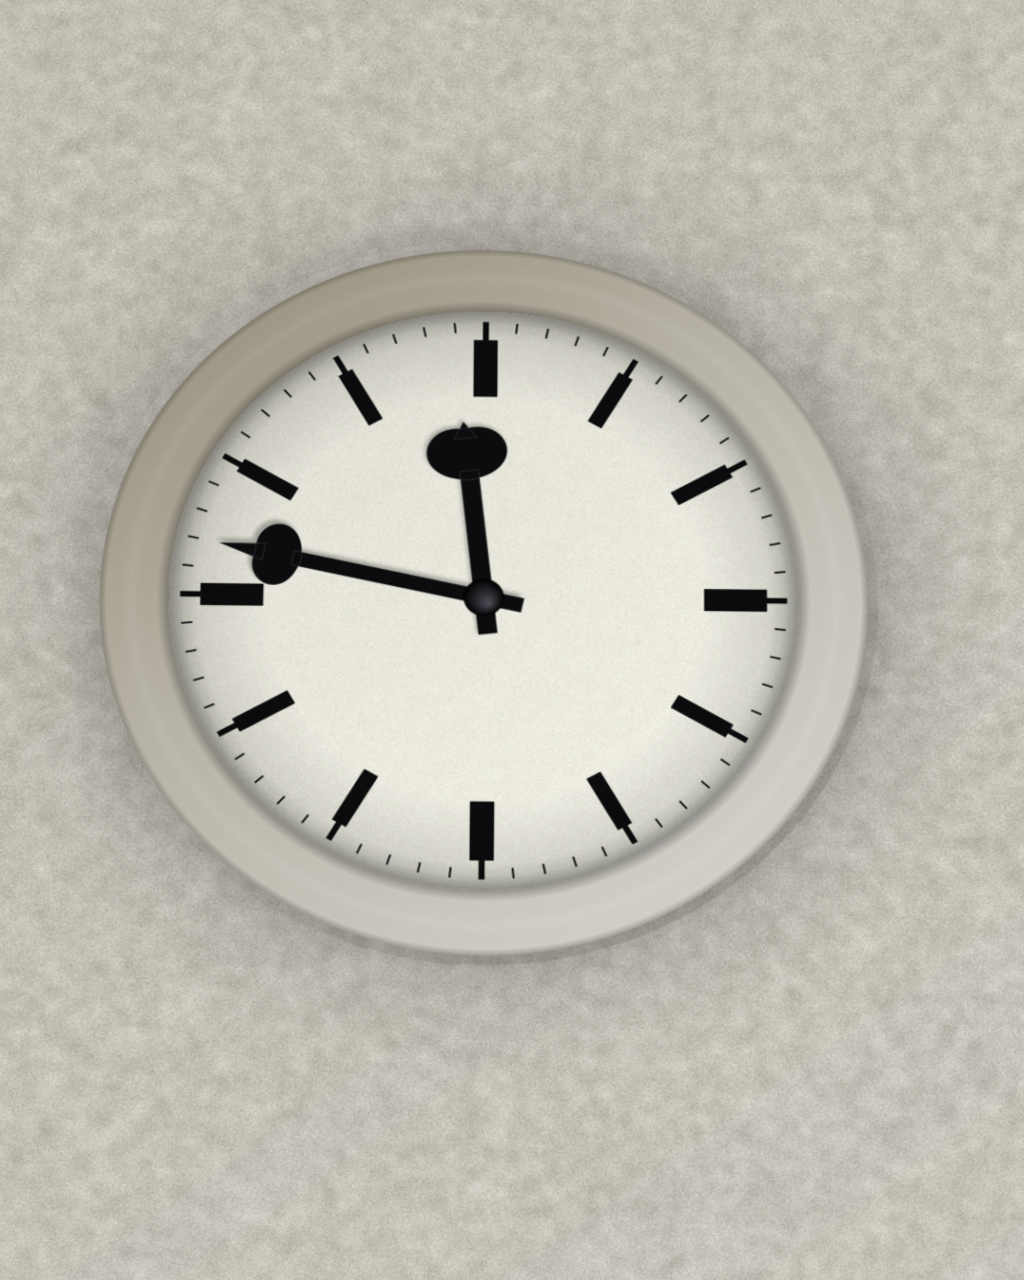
11:47
